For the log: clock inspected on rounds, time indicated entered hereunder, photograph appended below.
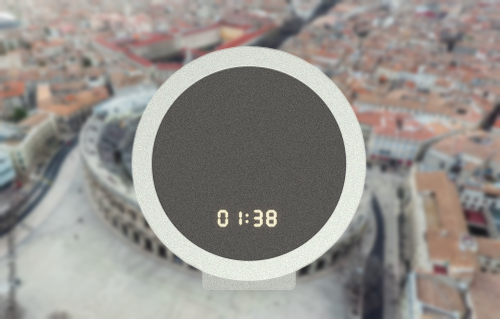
1:38
